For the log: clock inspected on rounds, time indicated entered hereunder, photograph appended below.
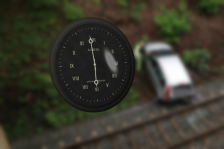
5:59
